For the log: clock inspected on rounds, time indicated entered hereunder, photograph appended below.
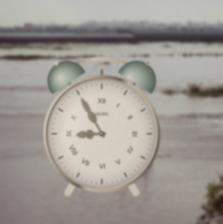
8:55
